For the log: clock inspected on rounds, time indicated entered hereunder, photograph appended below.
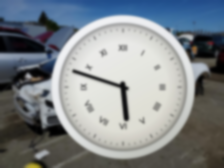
5:48
